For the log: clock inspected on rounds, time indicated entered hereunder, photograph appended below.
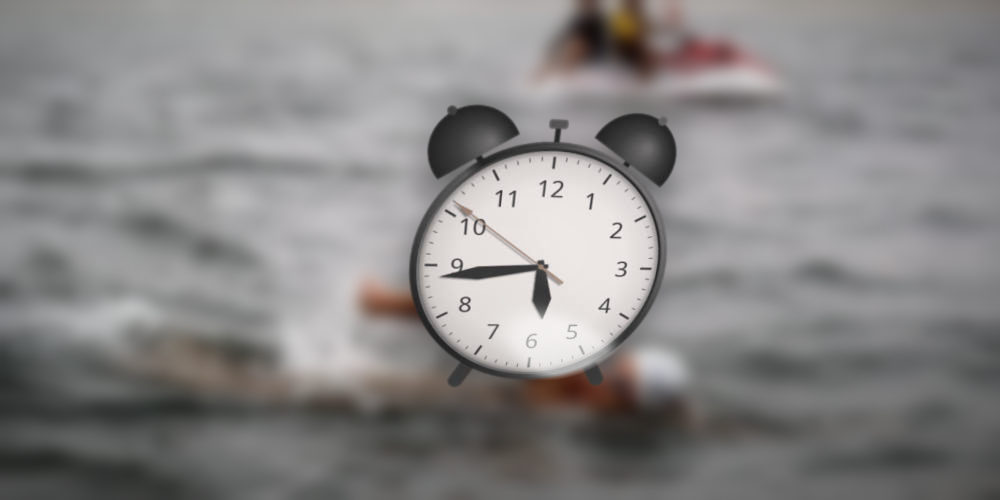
5:43:51
